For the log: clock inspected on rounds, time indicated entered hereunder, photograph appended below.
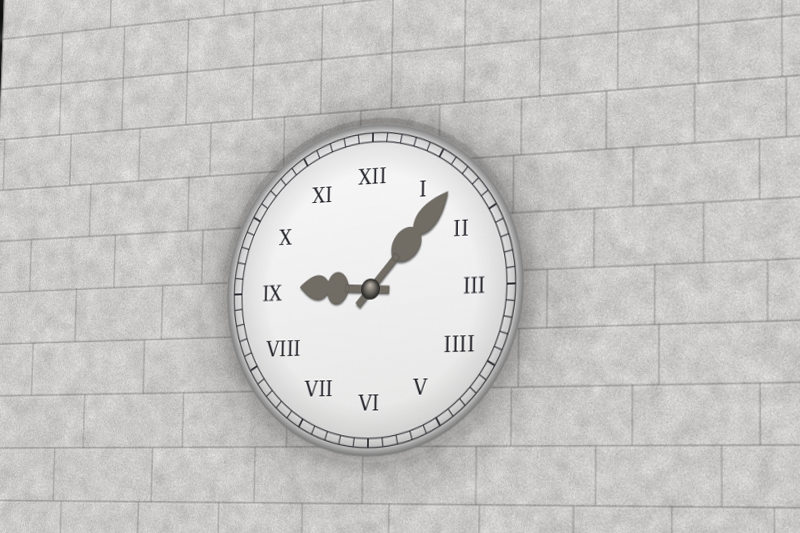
9:07
